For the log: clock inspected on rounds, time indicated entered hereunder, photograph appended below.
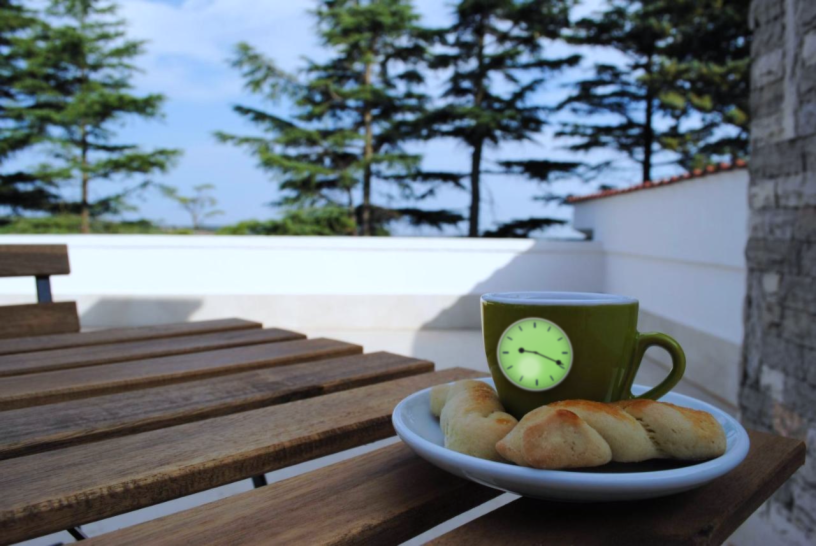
9:19
